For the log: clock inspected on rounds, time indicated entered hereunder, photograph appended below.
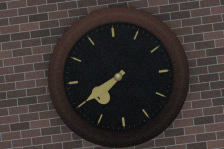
7:40
